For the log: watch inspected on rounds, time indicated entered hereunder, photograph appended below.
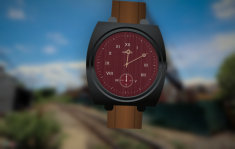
12:10
